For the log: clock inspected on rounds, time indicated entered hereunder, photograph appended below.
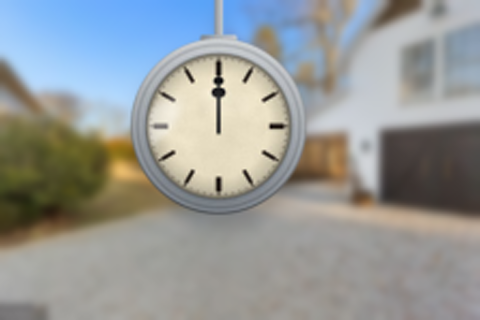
12:00
